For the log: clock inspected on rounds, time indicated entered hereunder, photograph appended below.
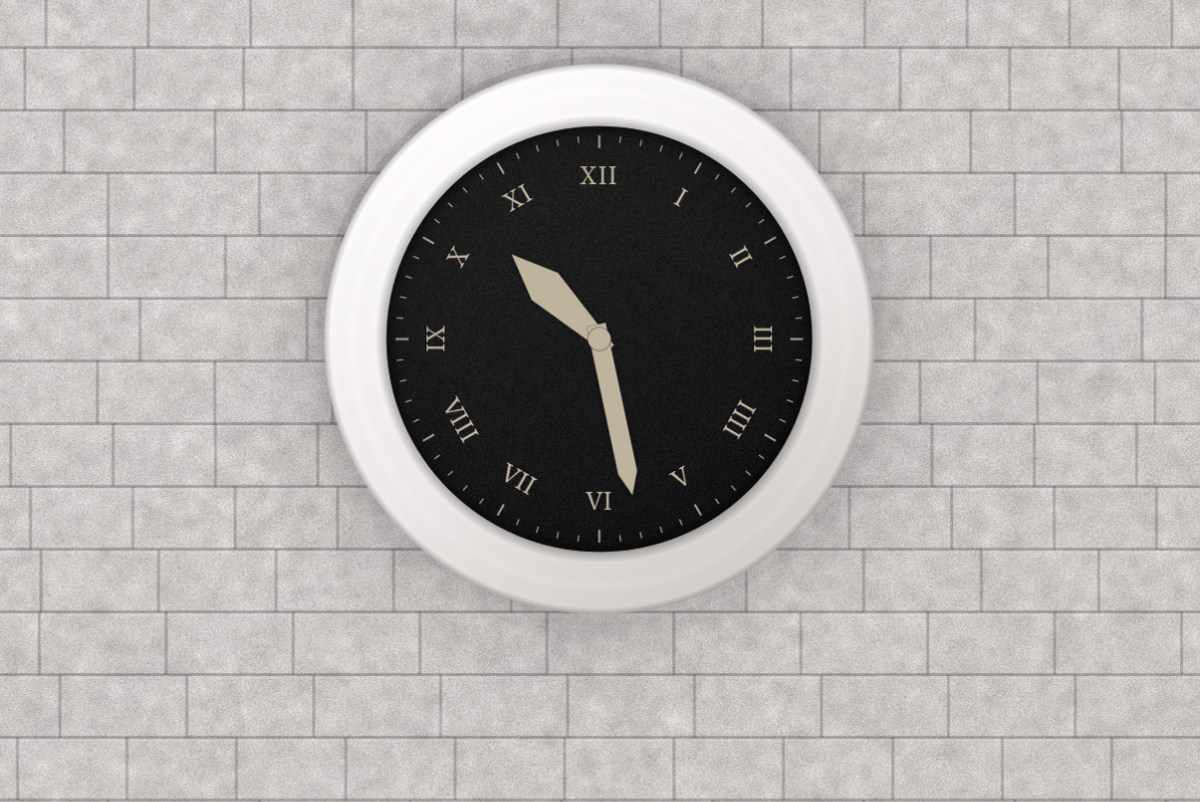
10:28
